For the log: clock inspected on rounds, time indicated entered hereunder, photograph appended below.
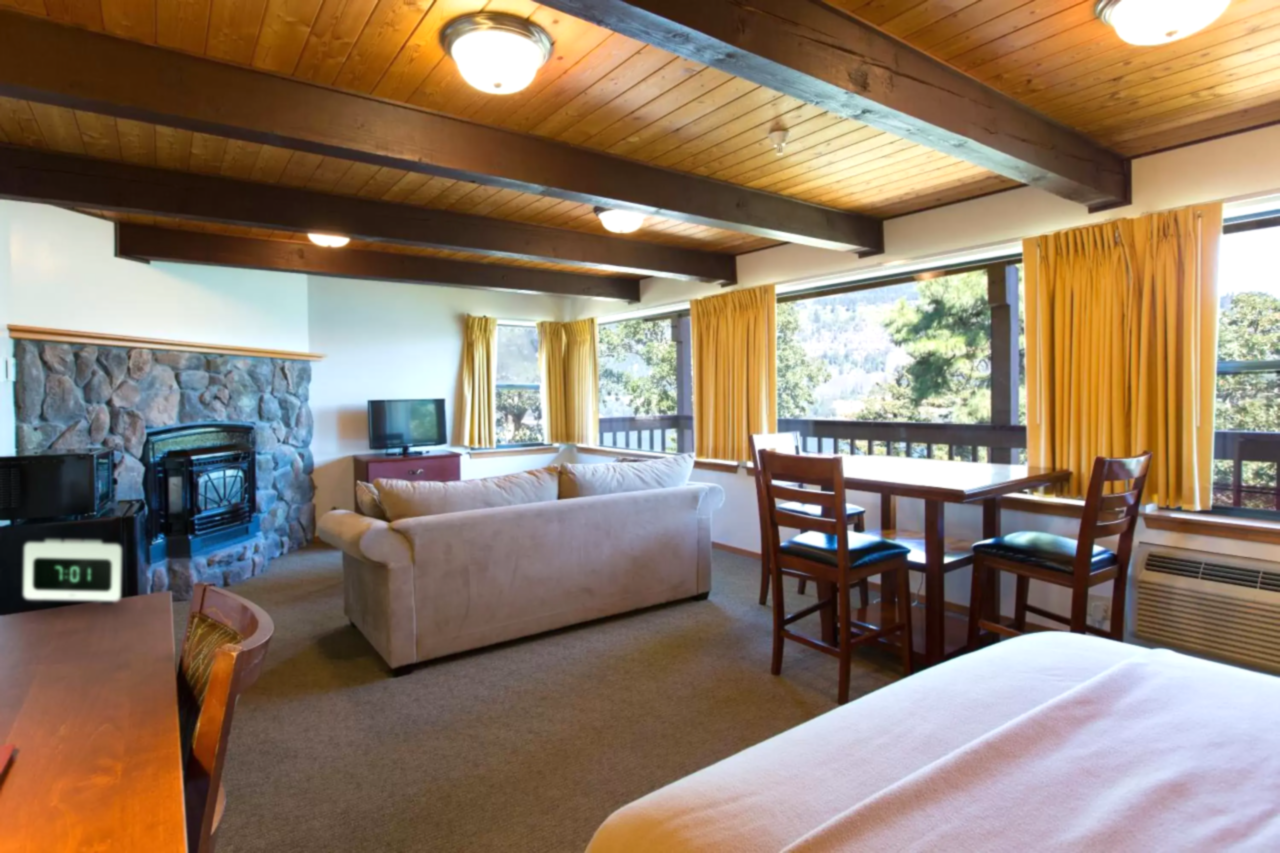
7:01
